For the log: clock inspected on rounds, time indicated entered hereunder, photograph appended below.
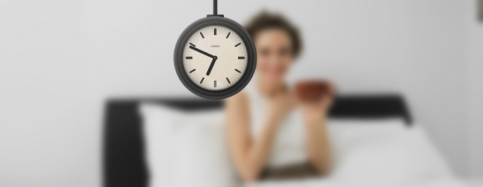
6:49
